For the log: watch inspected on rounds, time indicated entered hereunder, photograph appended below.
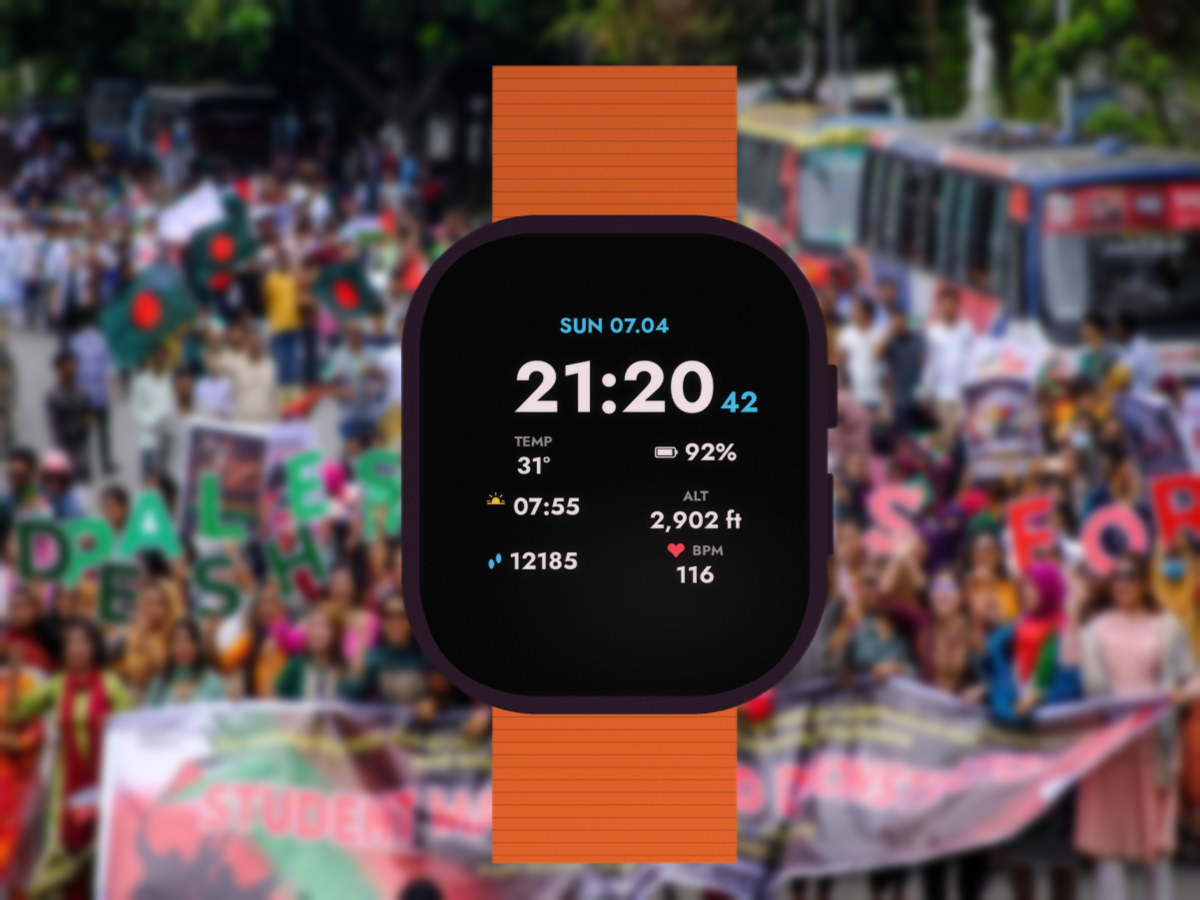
21:20:42
